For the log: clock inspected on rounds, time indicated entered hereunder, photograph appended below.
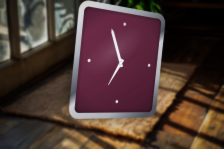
6:56
